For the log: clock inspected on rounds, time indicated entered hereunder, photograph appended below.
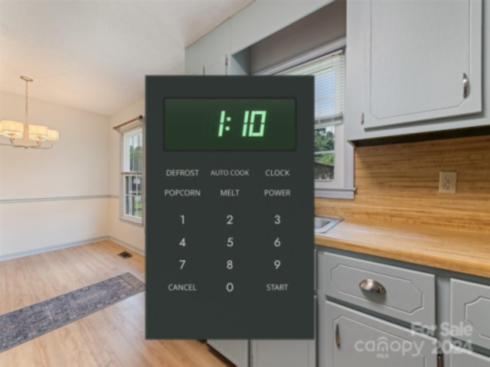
1:10
